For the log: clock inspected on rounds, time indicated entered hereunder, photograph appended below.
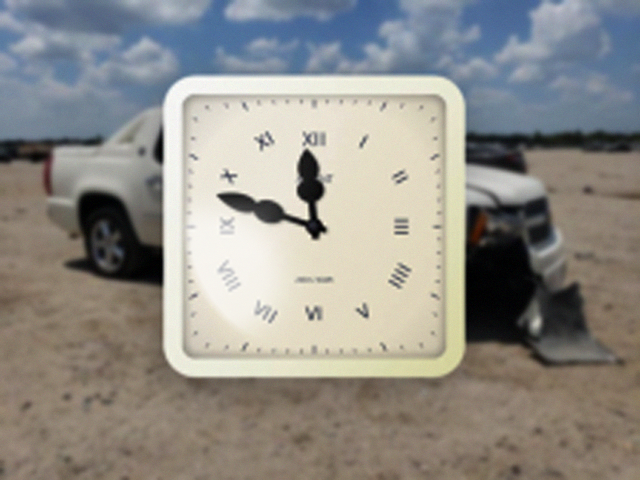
11:48
